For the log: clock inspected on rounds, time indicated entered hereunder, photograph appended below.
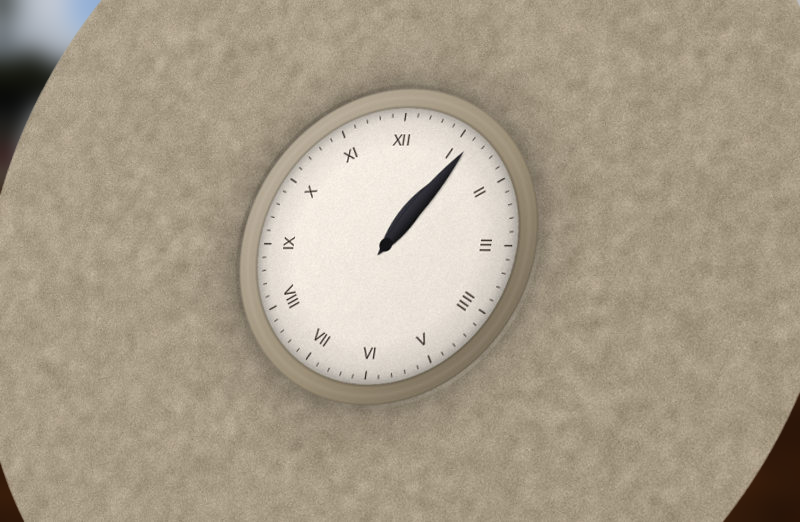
1:06
